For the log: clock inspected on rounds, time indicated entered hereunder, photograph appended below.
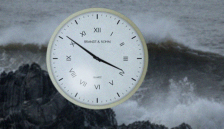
3:51
